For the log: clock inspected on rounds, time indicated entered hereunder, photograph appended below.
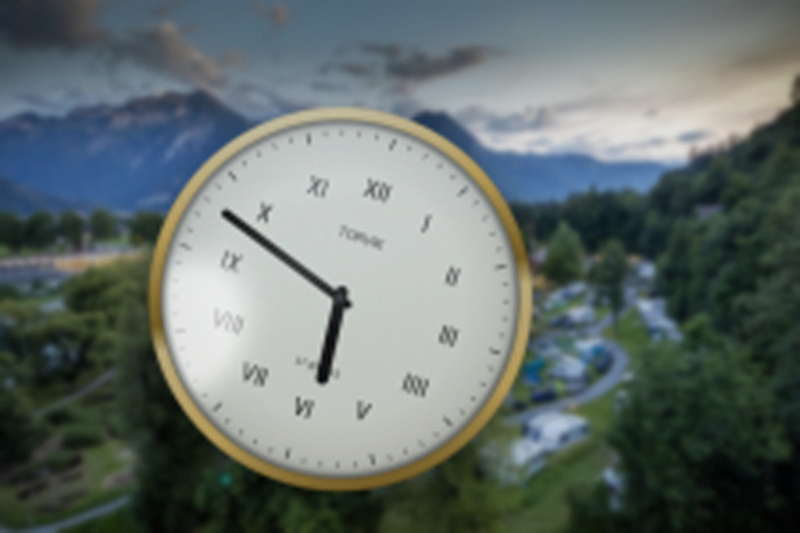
5:48
